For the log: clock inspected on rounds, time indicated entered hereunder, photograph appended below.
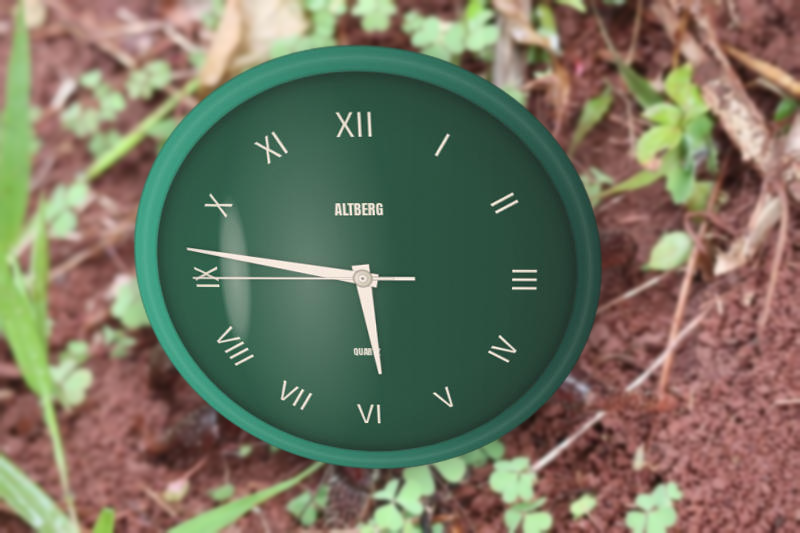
5:46:45
